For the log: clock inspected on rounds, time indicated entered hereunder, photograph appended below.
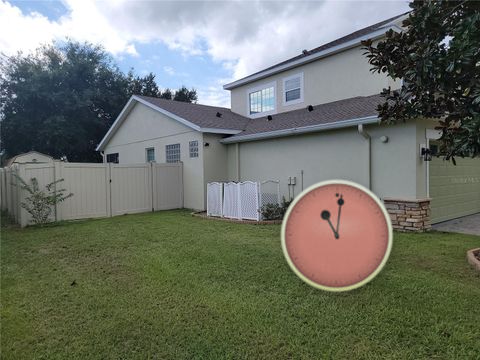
11:01
